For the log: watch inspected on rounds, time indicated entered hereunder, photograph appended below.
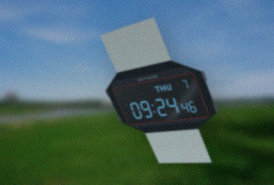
9:24:46
